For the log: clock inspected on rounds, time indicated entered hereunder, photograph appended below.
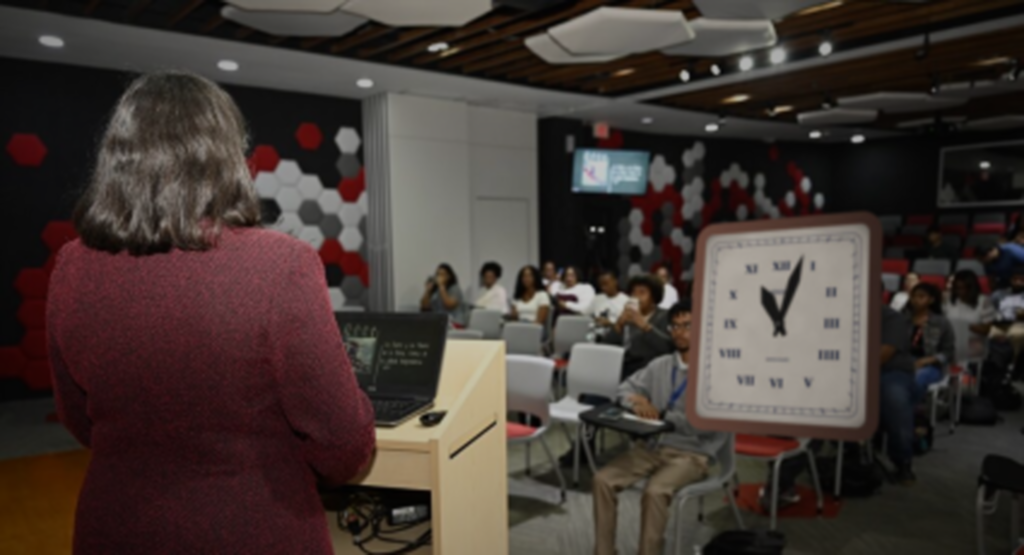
11:03
